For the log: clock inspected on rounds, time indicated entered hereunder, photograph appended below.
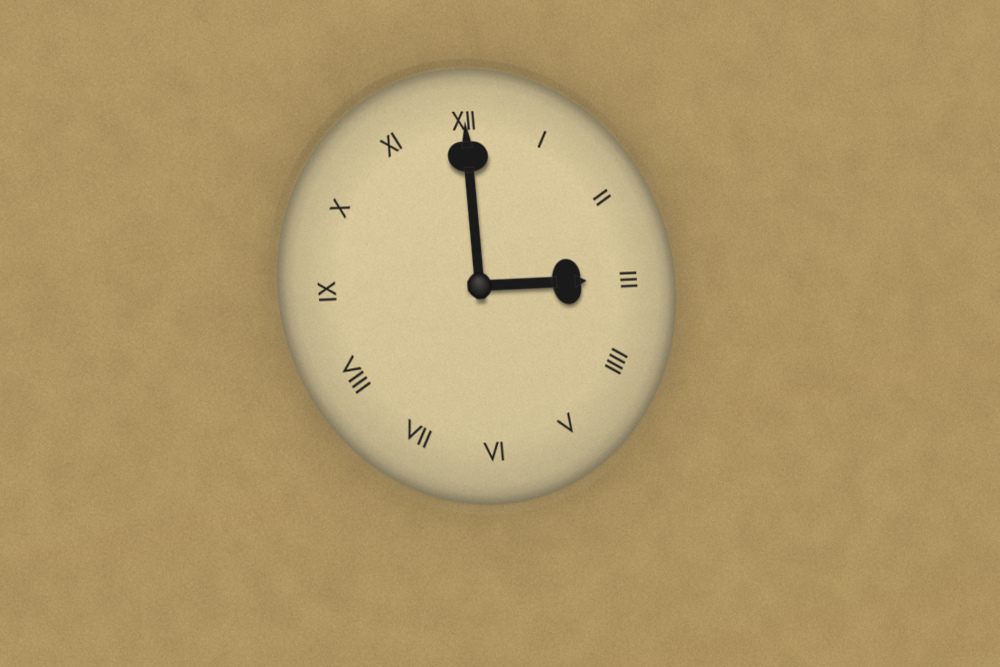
3:00
